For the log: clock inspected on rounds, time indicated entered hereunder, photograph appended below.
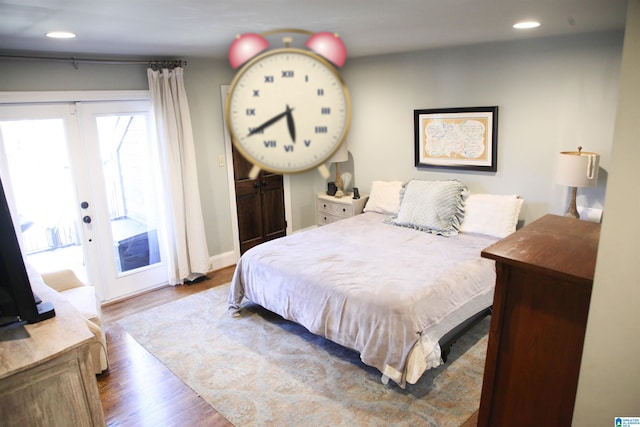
5:40
